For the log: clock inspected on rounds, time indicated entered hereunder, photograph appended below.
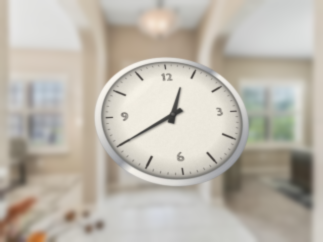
12:40
